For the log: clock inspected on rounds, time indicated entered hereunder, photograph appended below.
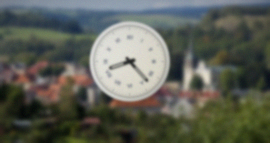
8:23
